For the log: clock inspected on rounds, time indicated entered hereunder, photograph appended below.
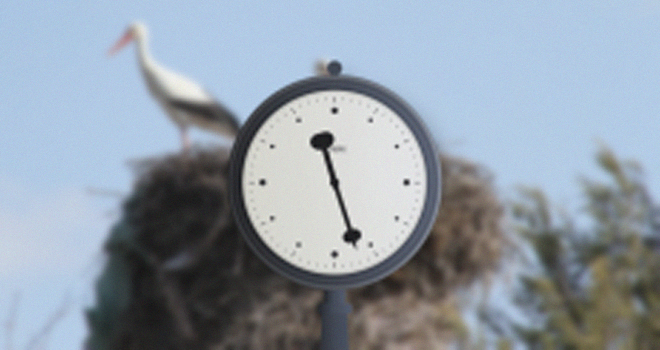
11:27
